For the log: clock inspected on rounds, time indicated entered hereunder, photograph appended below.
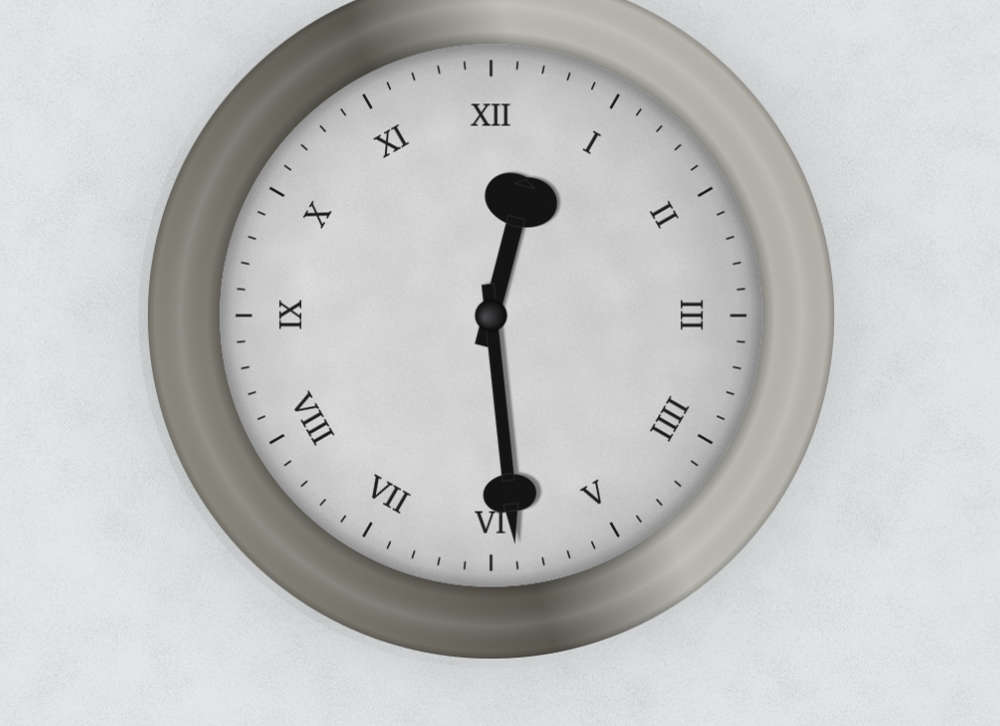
12:29
